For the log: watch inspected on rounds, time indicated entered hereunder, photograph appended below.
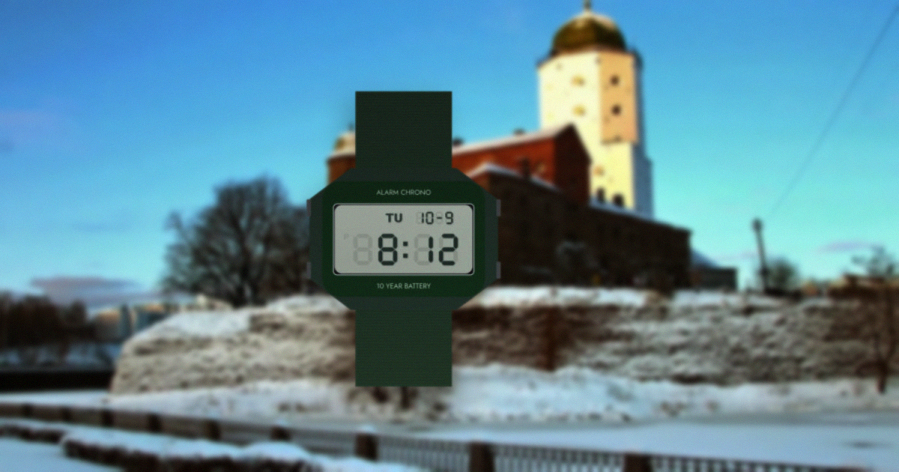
8:12
